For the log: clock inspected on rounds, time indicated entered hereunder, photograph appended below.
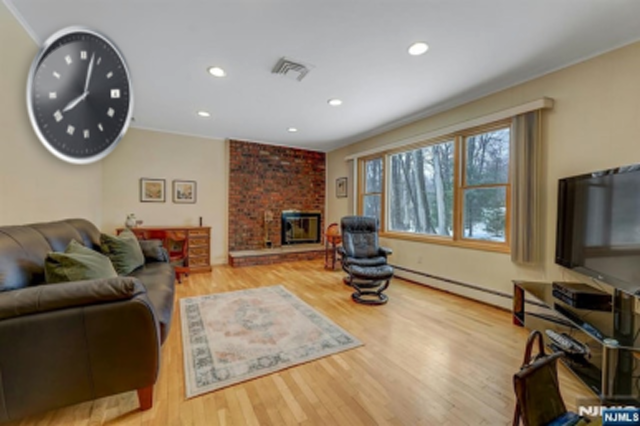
8:03
